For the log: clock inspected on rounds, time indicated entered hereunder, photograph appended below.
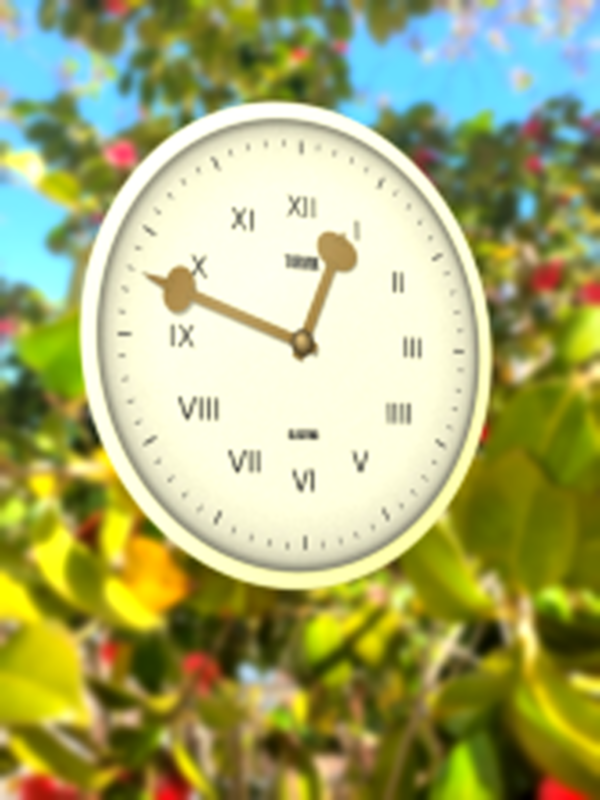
12:48
